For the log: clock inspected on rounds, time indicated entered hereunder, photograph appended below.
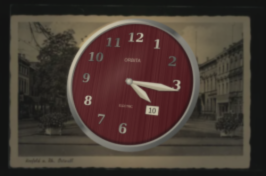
4:16
